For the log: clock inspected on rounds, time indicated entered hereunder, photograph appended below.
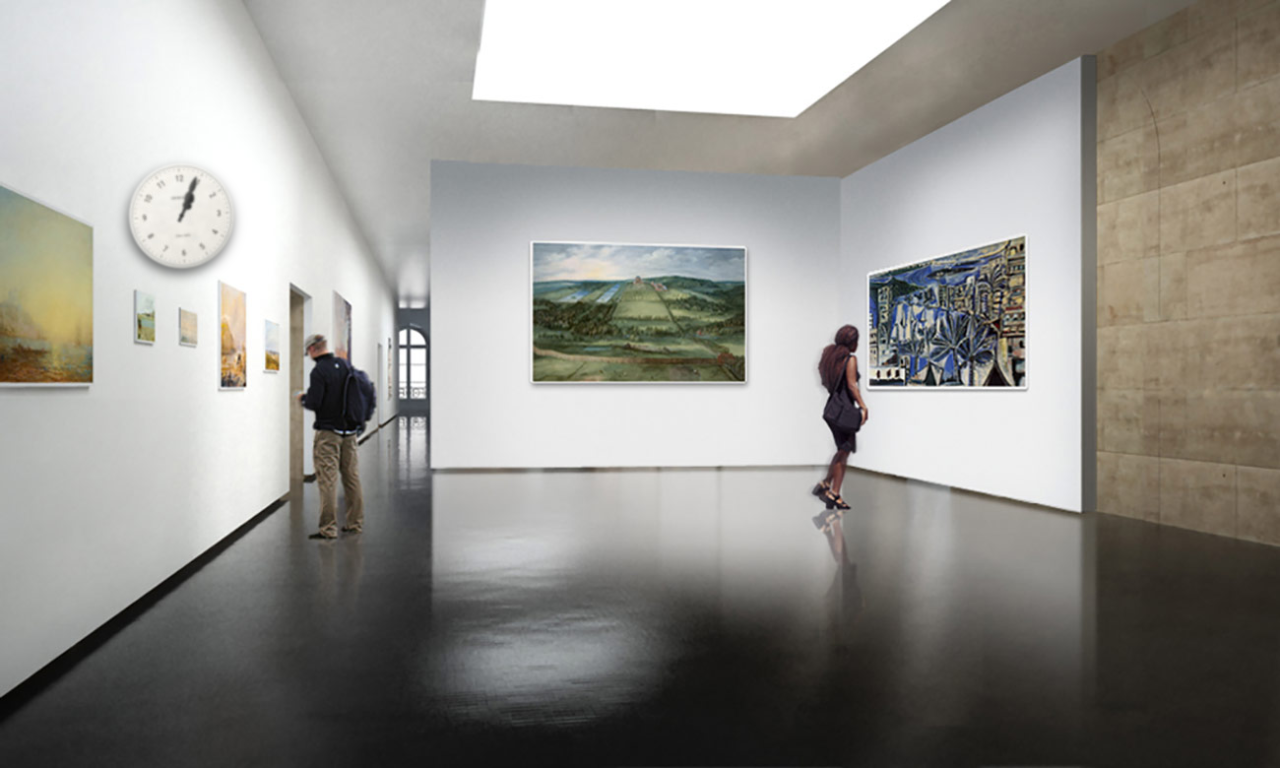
1:04
